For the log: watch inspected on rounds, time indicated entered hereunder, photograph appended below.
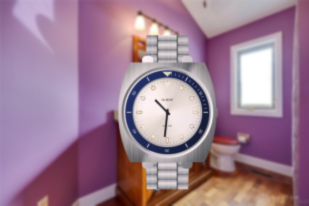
10:31
